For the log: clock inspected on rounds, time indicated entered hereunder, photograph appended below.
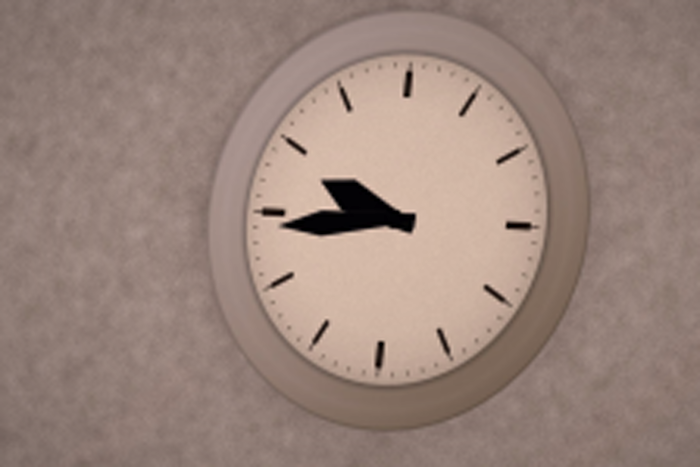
9:44
